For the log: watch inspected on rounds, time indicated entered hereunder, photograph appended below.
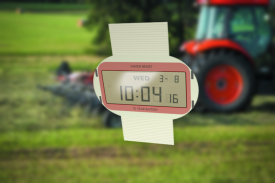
10:04:16
